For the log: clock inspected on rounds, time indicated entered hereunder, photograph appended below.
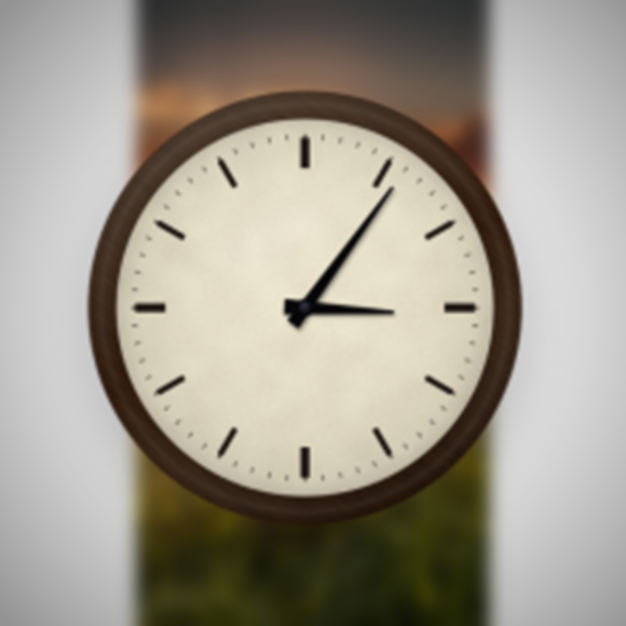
3:06
